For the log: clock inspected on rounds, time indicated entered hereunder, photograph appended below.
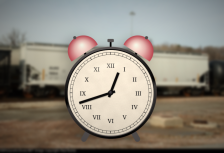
12:42
